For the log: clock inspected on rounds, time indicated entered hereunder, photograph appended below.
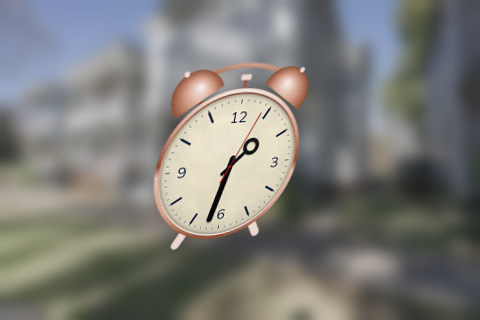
1:32:04
